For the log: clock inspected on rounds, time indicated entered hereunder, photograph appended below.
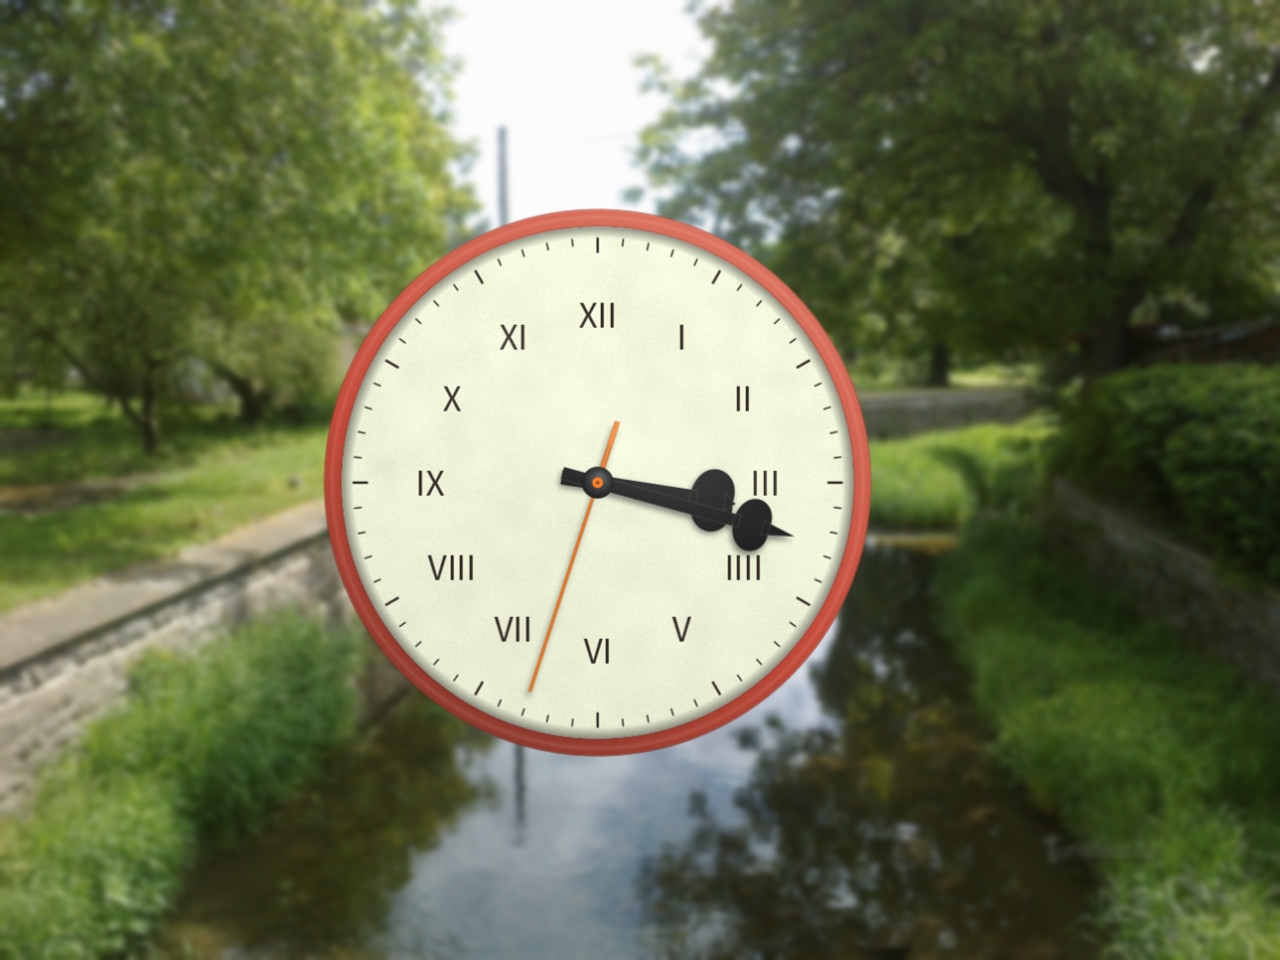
3:17:33
